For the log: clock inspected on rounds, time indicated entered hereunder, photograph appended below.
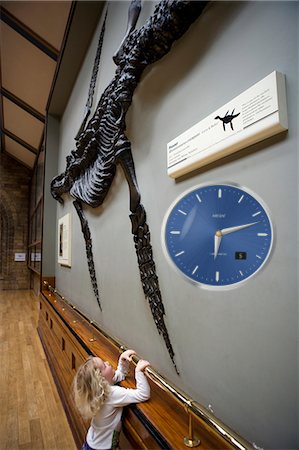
6:12
